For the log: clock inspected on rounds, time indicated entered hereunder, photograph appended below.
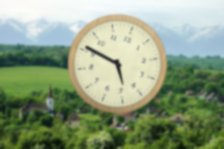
4:46
